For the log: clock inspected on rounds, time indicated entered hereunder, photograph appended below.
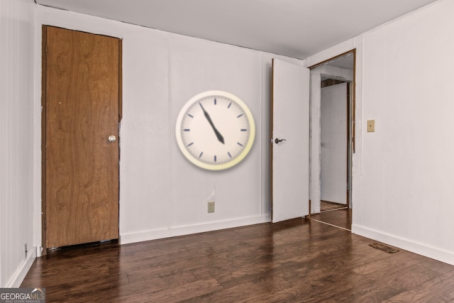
4:55
